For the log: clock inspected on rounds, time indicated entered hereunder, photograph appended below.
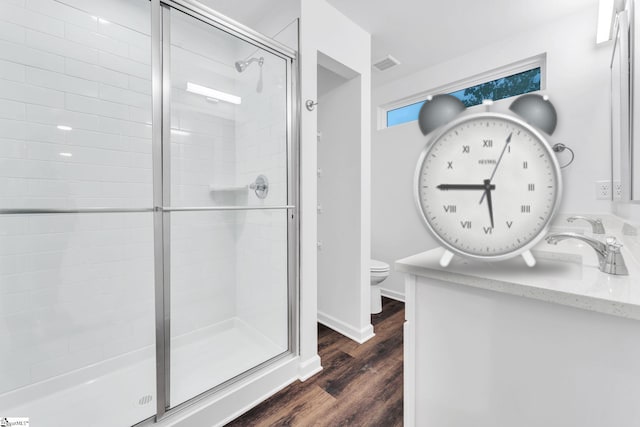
5:45:04
